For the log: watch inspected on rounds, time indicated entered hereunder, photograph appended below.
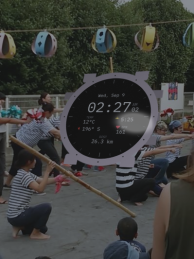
2:27
